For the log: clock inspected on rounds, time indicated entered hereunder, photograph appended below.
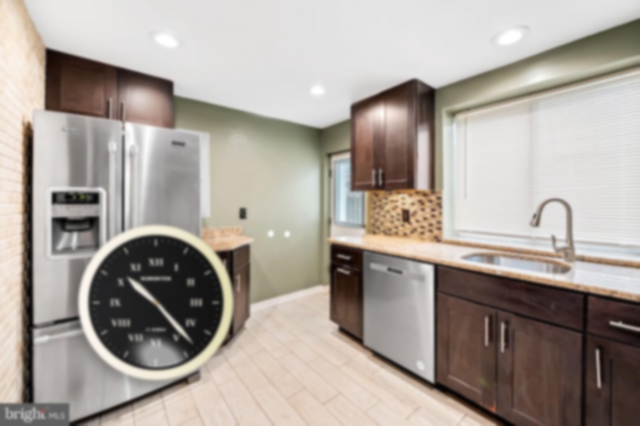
10:23
